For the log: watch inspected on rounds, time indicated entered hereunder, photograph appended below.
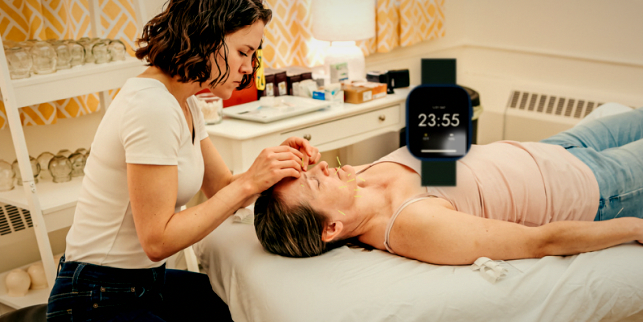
23:55
